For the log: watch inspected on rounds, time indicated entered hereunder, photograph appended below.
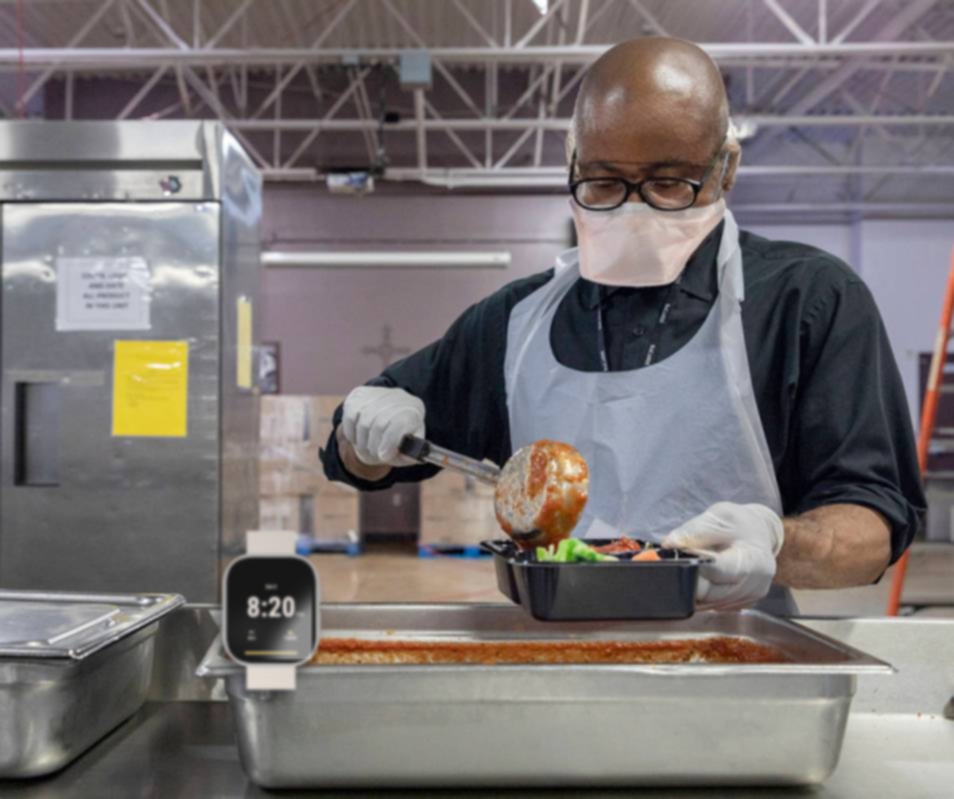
8:20
